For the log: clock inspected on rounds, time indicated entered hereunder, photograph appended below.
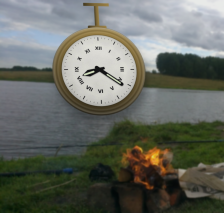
8:21
